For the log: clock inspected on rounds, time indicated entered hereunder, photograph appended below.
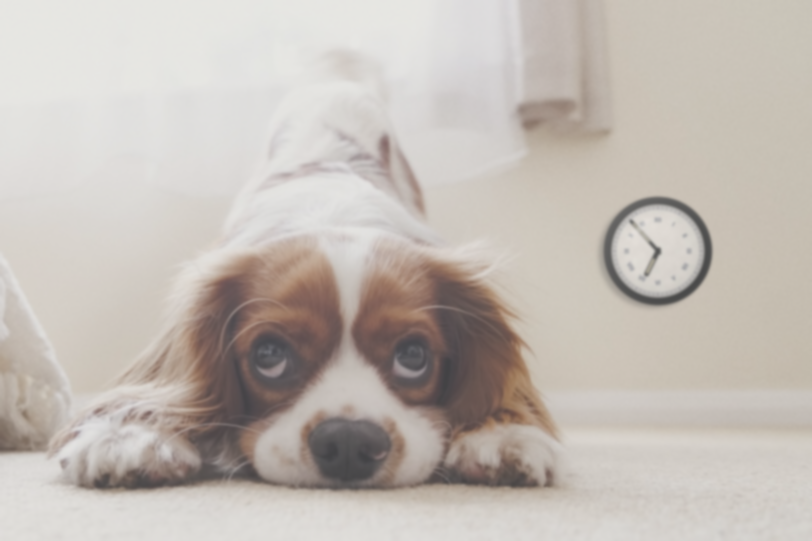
6:53
